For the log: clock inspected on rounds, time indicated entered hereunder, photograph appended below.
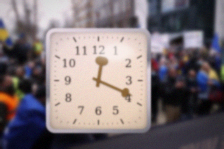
12:19
